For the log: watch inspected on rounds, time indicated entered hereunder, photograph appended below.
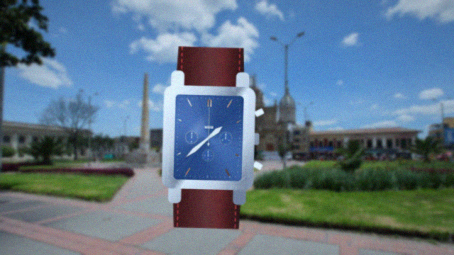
1:38
